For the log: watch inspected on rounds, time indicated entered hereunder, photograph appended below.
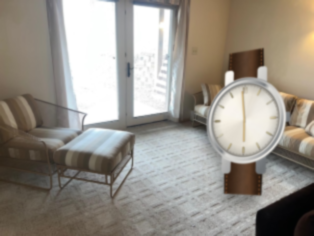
5:59
